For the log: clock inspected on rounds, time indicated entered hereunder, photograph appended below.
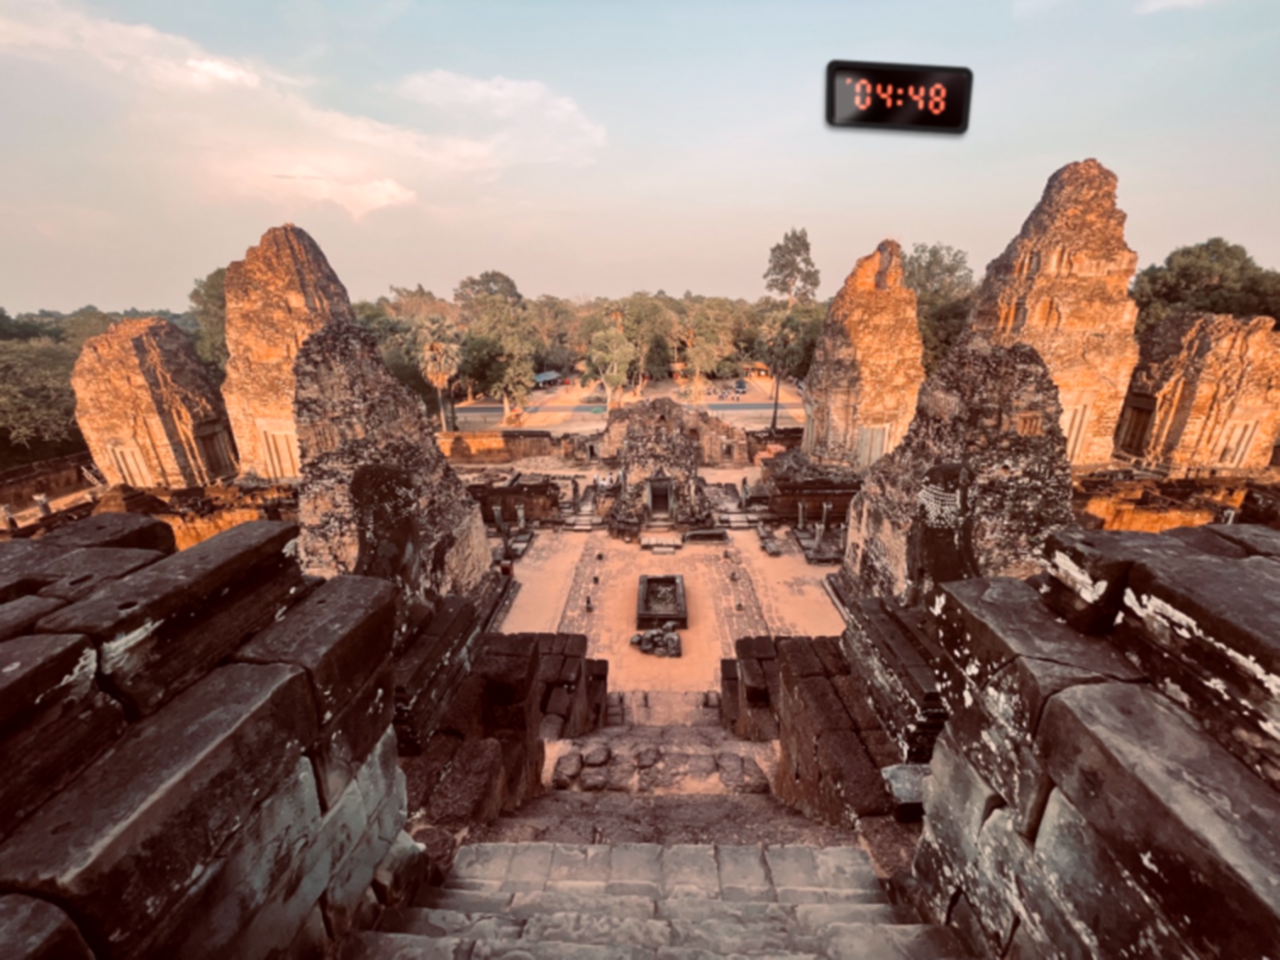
4:48
